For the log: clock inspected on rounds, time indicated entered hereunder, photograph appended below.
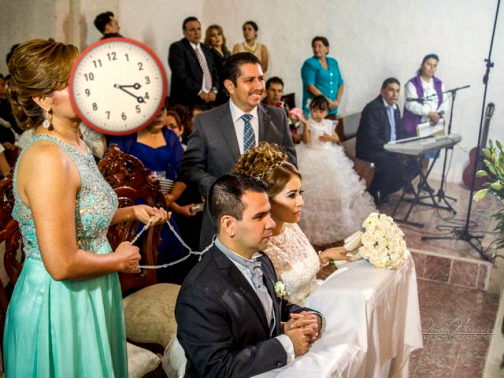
3:22
